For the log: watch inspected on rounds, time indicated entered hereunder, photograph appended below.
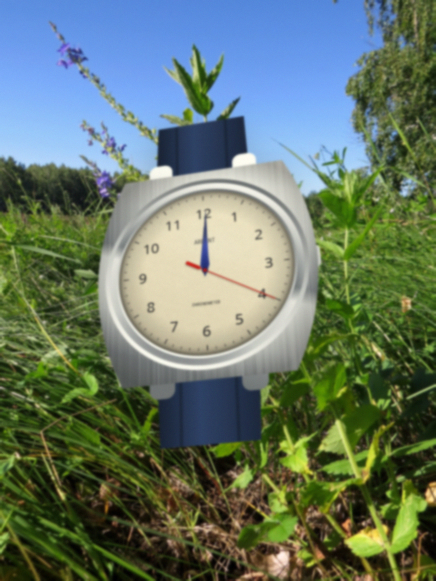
12:00:20
